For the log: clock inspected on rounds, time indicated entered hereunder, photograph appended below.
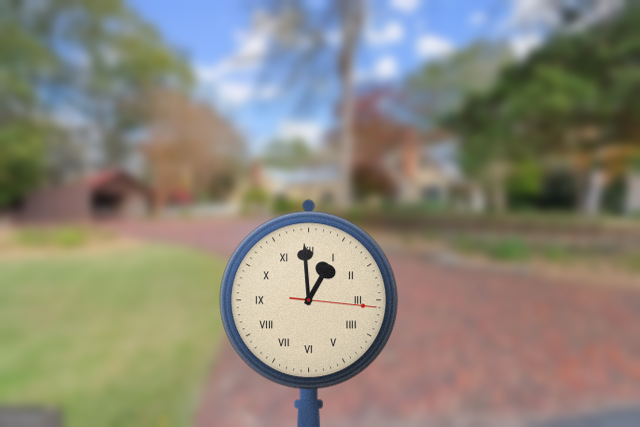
12:59:16
